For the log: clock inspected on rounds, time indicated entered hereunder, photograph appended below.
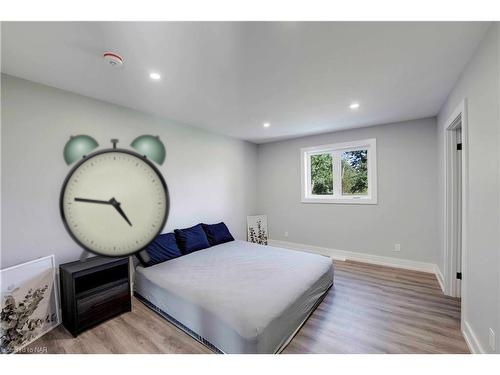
4:46
